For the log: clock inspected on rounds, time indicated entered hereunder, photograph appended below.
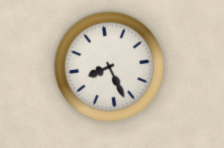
8:27
